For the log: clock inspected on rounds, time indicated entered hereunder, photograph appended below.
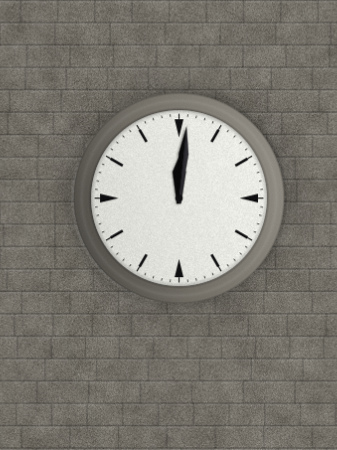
12:01
